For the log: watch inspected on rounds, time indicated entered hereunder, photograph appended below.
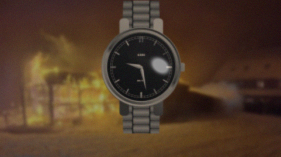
9:28
